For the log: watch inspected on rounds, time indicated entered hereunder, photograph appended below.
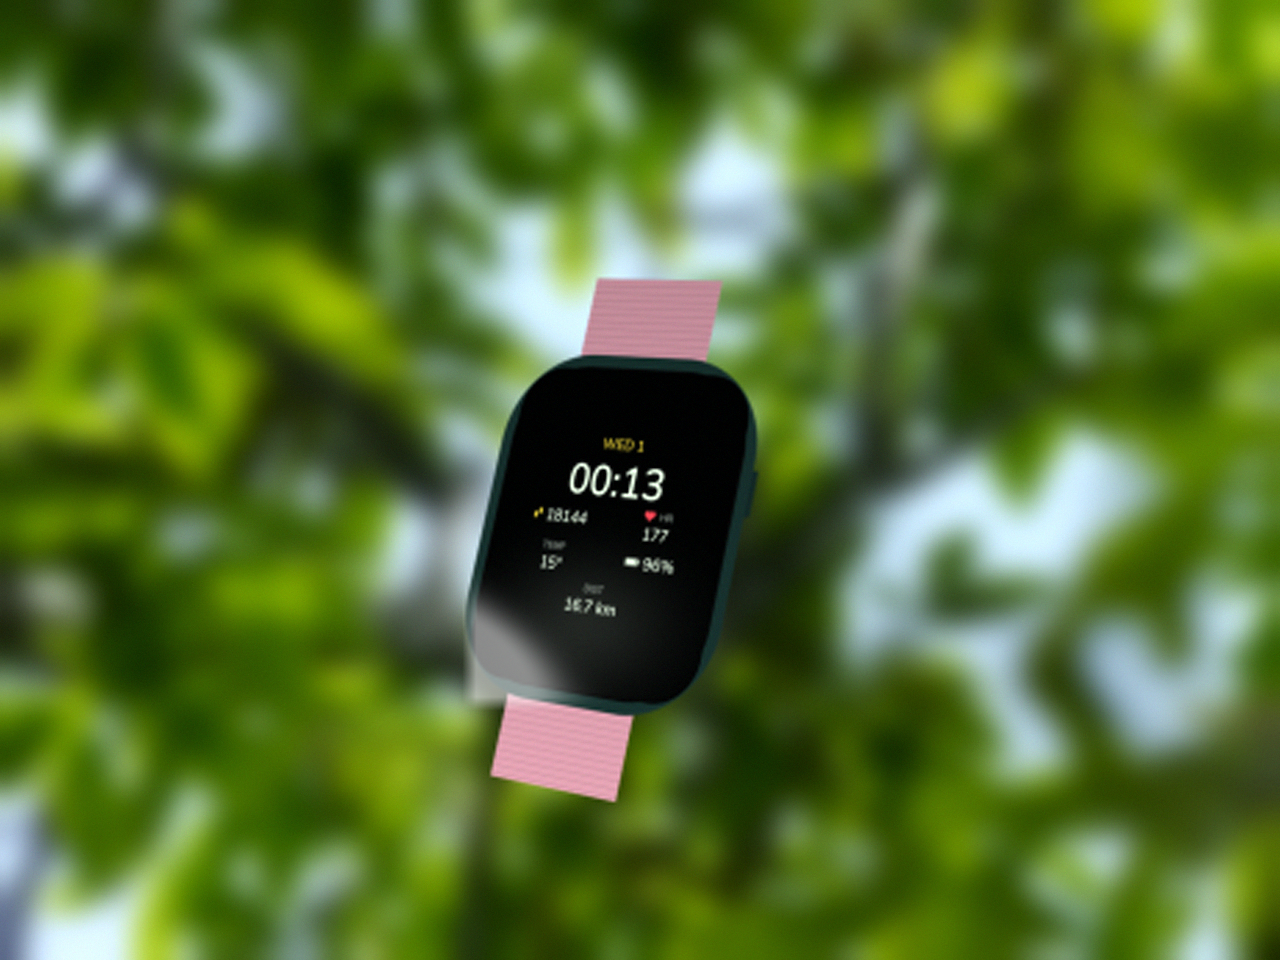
0:13
